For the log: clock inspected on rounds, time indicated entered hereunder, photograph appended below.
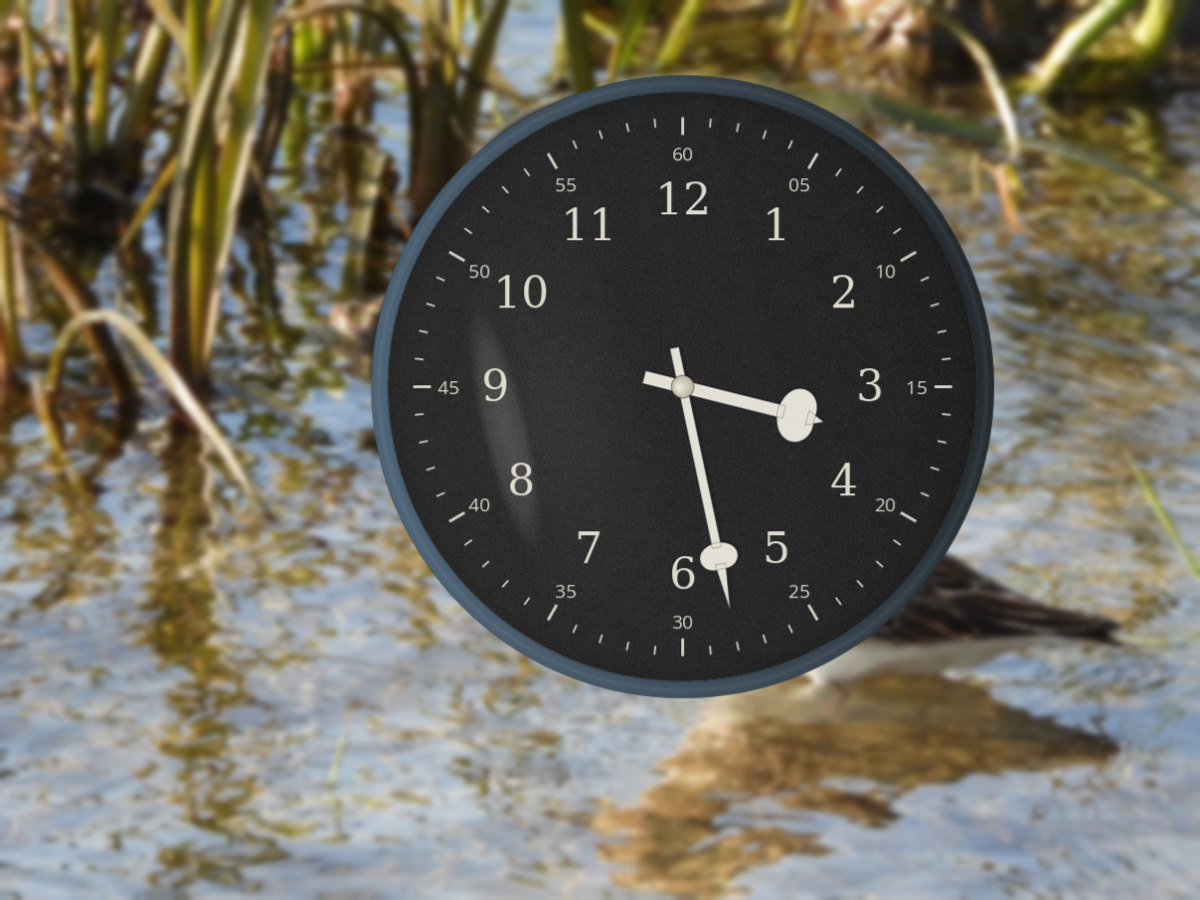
3:28
